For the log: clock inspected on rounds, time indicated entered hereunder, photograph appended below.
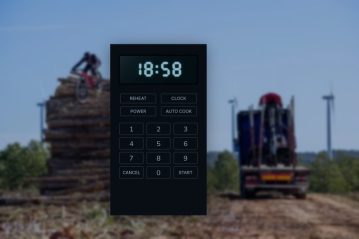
18:58
